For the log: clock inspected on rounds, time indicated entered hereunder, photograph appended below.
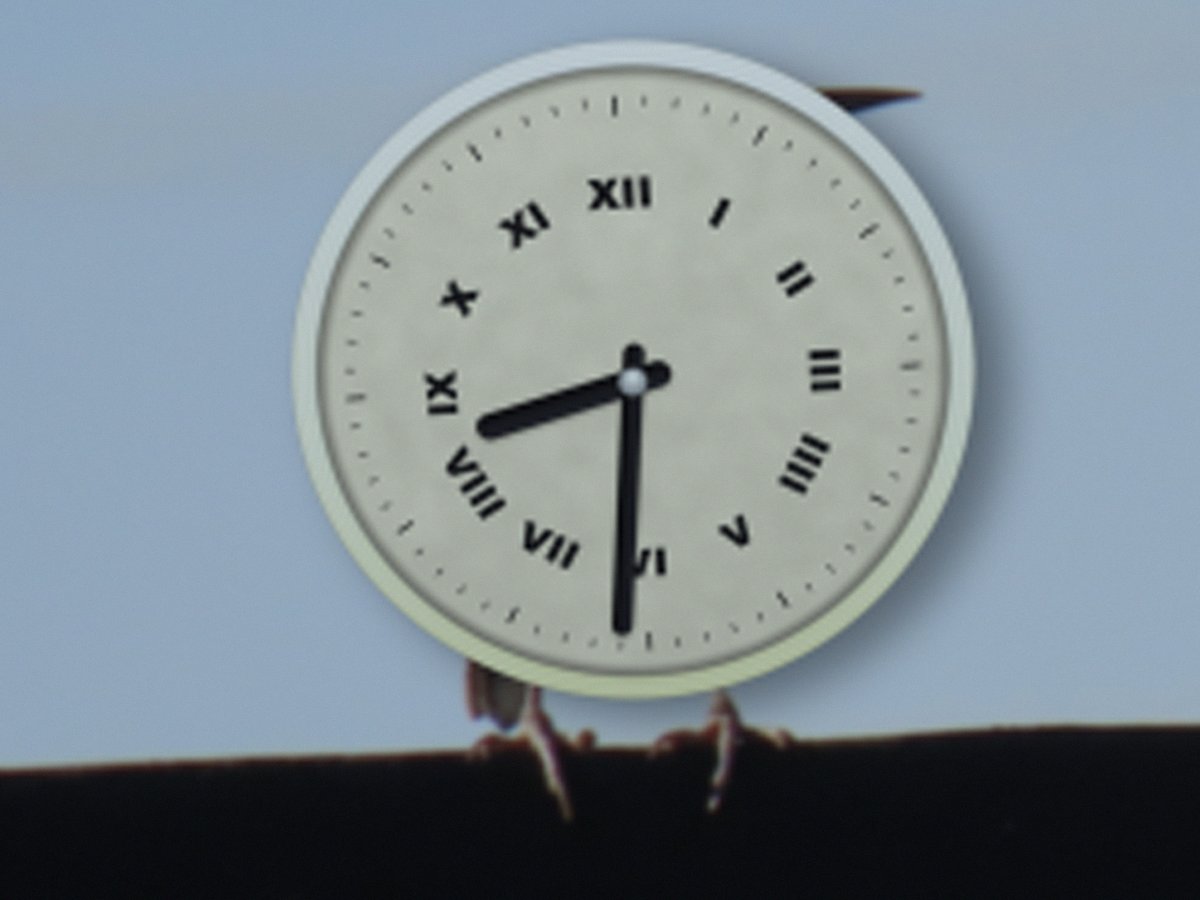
8:31
